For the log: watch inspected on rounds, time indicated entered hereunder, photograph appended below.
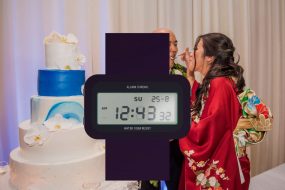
12:43:32
